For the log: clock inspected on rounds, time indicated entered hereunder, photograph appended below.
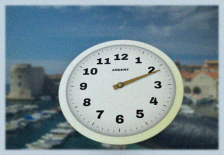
2:11
